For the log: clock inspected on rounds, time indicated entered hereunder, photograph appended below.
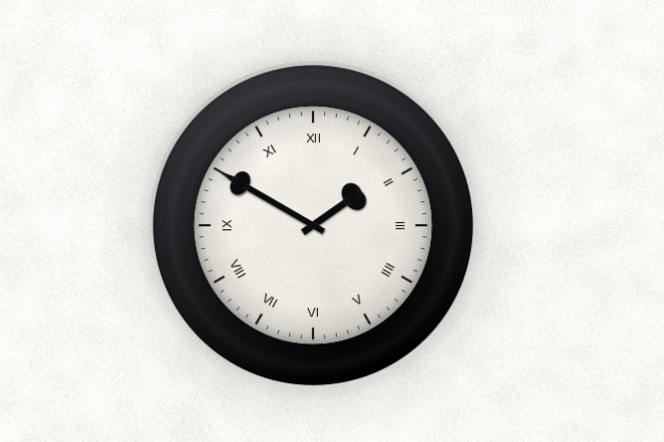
1:50
